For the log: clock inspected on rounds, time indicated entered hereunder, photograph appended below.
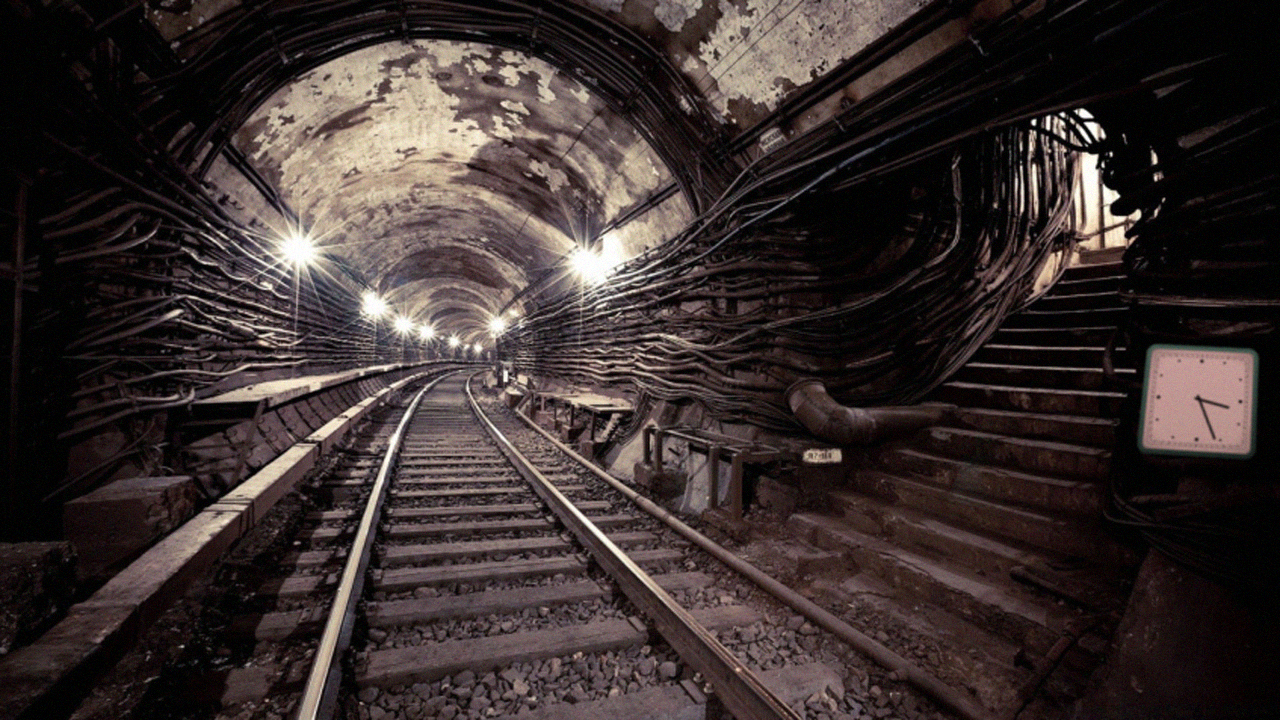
3:26
